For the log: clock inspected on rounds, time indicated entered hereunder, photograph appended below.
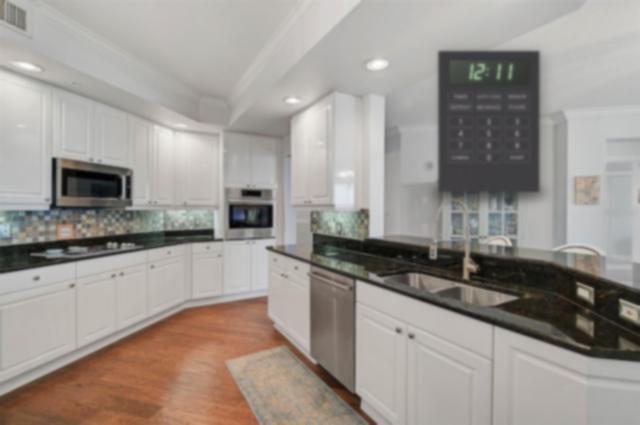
12:11
